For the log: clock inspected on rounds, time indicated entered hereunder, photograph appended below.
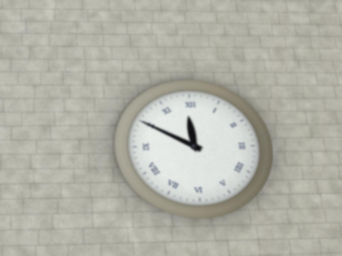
11:50
